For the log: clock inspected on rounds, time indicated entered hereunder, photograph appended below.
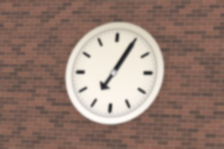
7:05
